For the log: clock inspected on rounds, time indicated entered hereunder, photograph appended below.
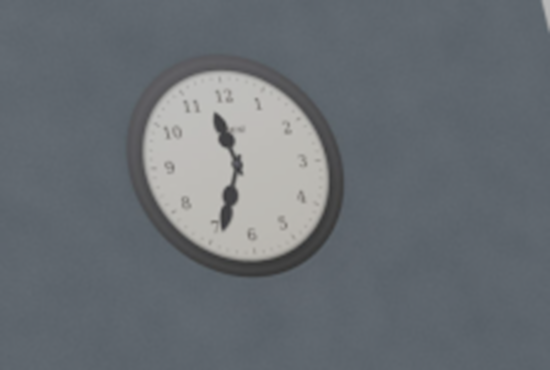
11:34
